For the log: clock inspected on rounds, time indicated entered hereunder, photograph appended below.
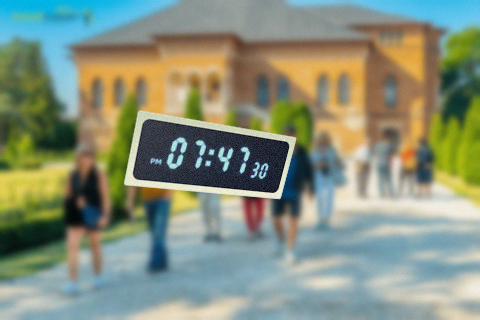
7:47:30
